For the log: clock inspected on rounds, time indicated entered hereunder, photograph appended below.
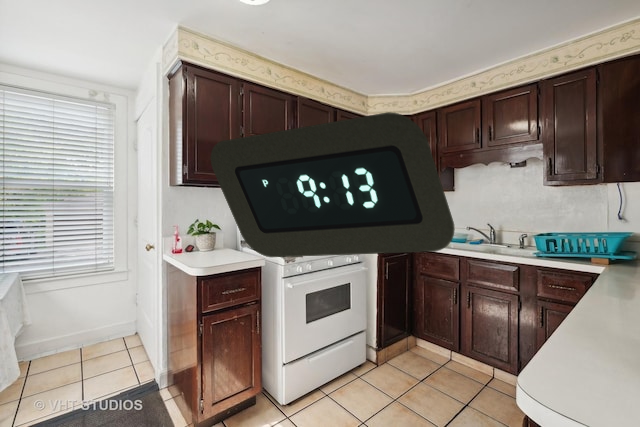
9:13
